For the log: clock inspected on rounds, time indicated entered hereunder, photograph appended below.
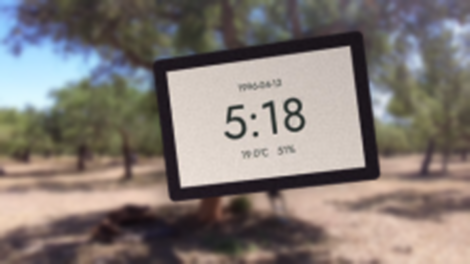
5:18
